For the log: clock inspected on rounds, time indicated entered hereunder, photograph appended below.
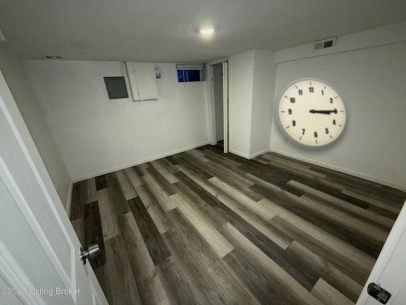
3:15
